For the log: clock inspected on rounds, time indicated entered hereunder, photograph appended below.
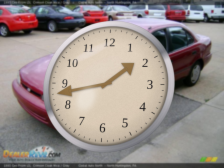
1:43
